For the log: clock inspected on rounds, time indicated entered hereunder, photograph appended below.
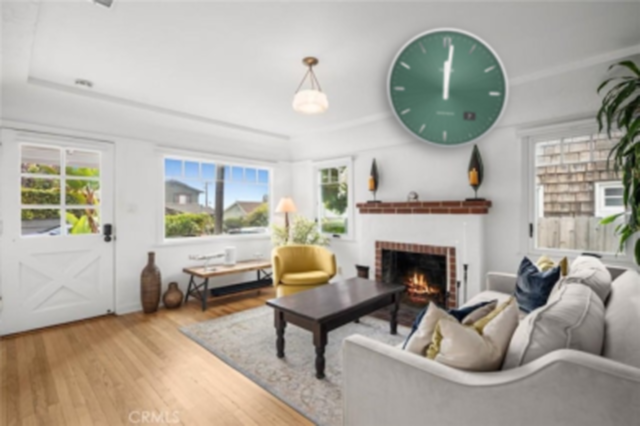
12:01
